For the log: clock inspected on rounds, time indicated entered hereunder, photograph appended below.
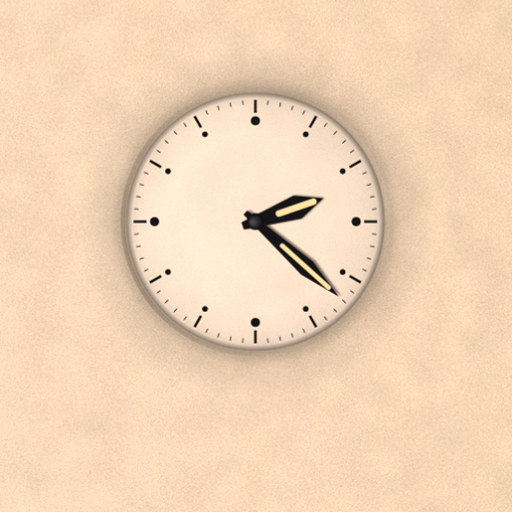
2:22
